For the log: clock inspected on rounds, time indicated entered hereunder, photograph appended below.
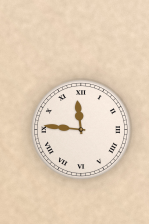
11:46
